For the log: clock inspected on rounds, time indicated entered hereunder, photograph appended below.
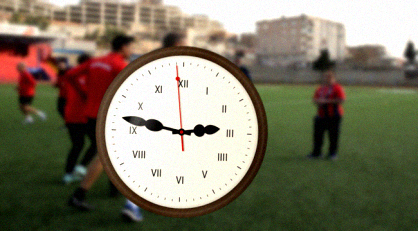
2:46:59
